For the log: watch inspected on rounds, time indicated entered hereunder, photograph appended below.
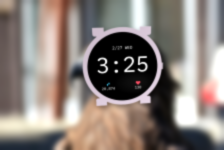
3:25
